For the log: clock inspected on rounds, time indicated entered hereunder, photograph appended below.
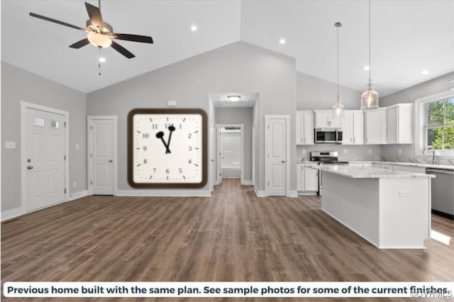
11:02
